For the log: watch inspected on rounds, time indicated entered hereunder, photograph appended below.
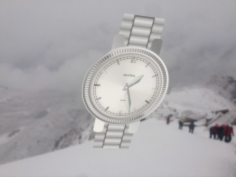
1:27
